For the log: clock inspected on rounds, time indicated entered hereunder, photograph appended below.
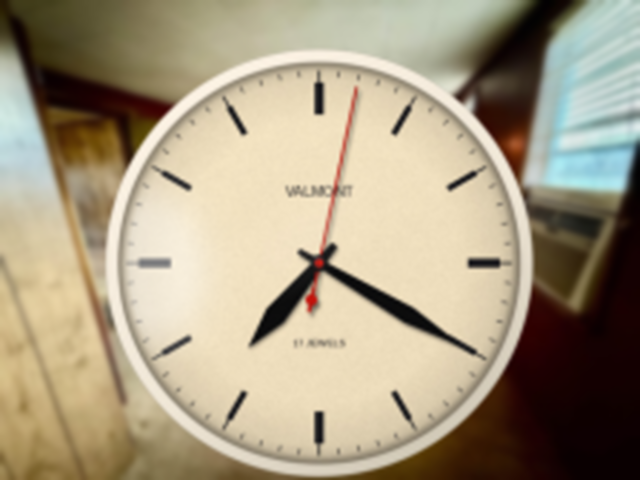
7:20:02
